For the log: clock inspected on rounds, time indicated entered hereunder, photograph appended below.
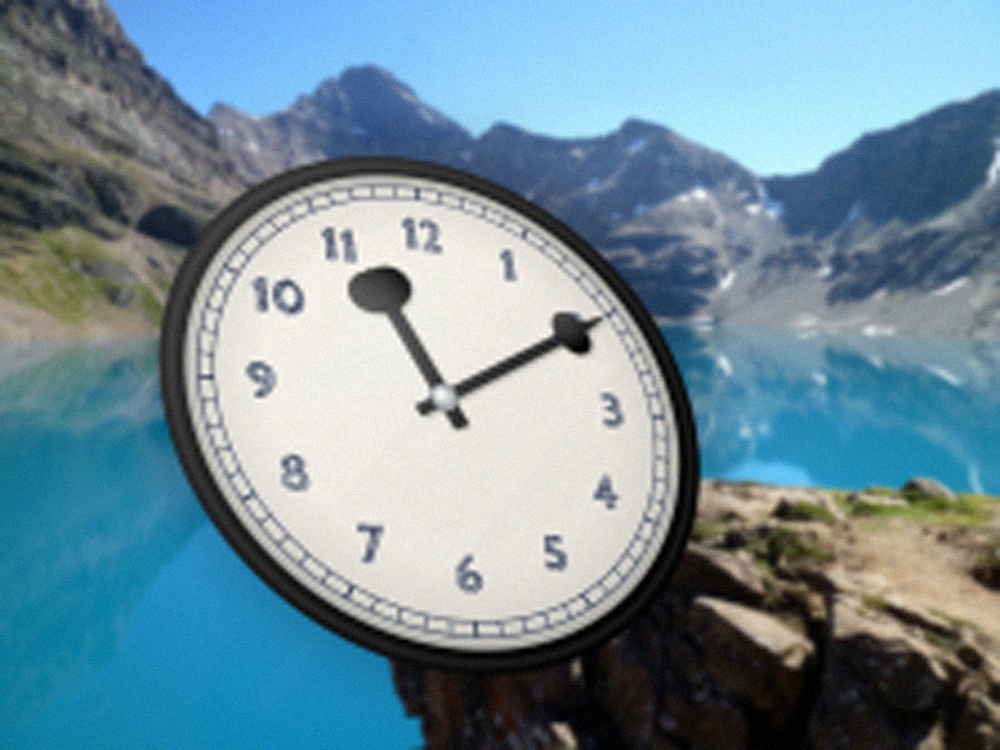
11:10
